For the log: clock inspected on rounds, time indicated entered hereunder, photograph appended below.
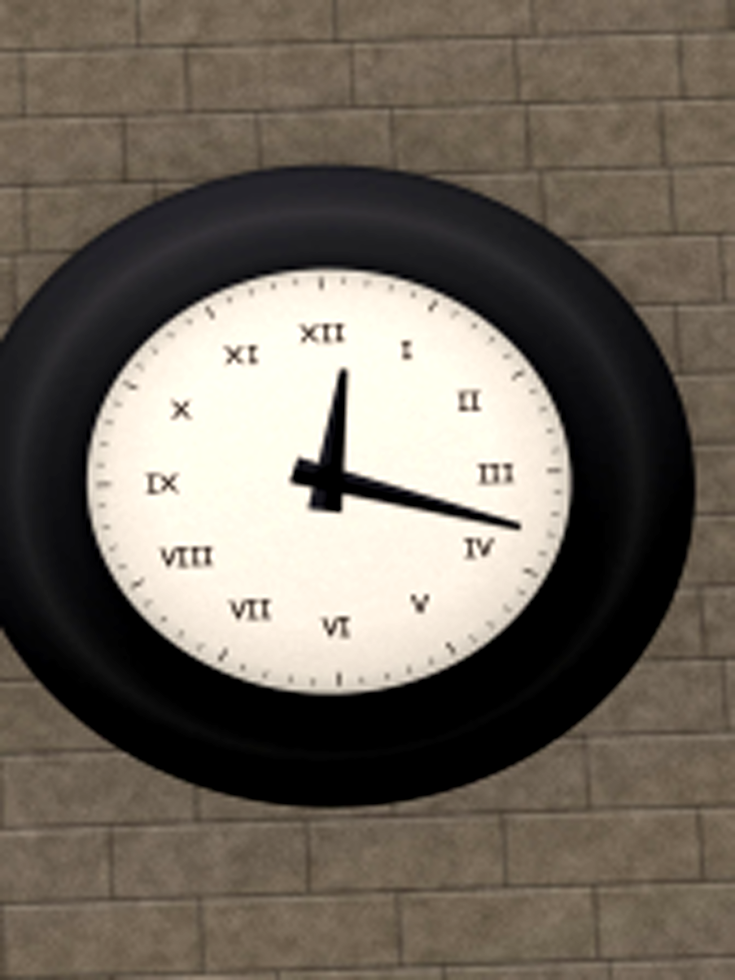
12:18
